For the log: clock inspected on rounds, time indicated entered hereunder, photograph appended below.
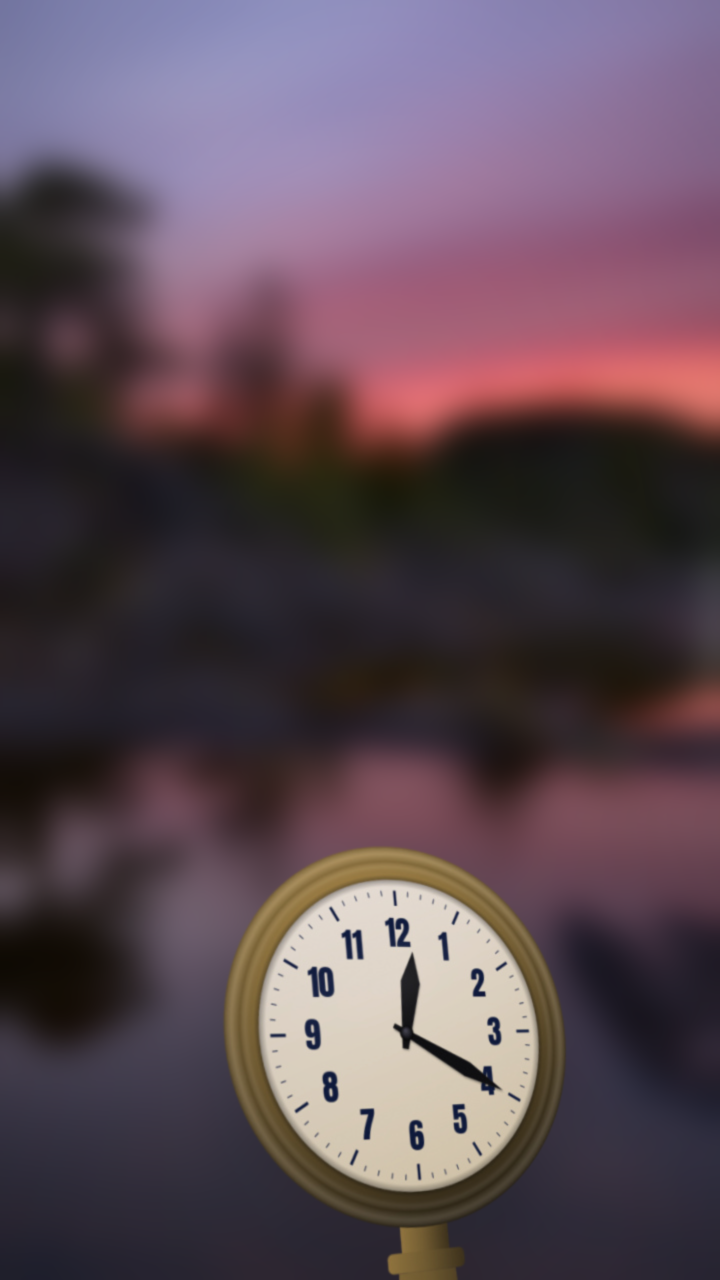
12:20
